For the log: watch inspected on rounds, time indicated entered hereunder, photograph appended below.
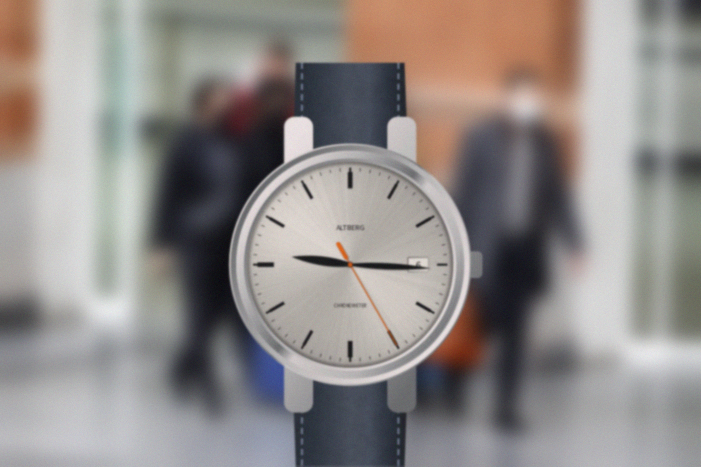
9:15:25
